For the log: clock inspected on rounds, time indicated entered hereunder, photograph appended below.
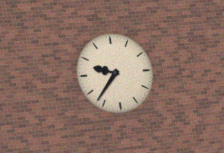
9:37
